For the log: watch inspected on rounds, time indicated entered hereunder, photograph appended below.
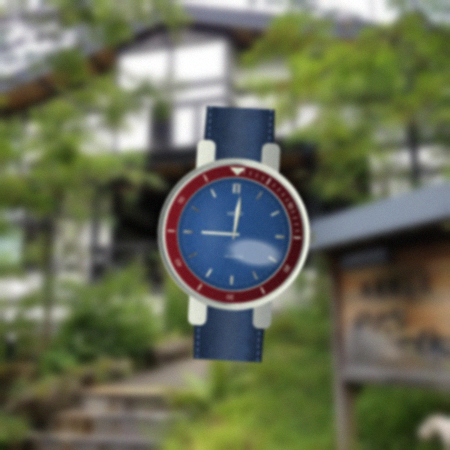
9:01
